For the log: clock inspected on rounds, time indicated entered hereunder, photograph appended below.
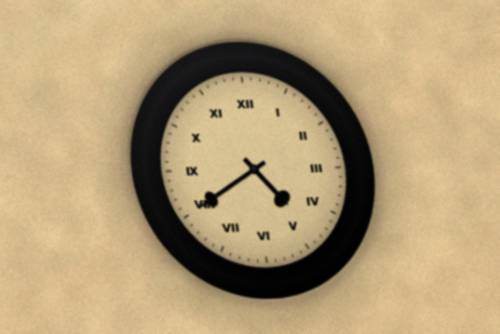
4:40
